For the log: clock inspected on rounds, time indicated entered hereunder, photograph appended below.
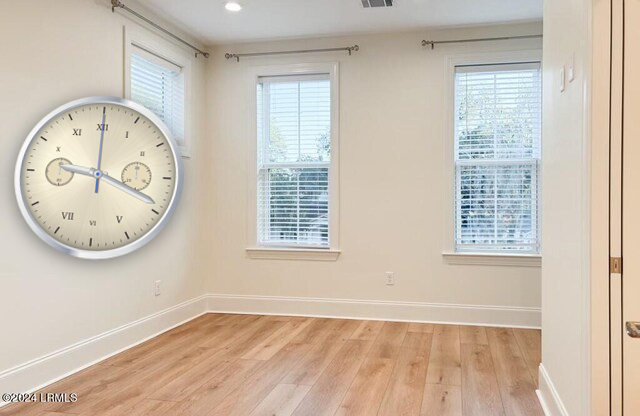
9:19
